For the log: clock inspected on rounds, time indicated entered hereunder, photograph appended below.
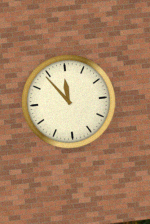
11:54
